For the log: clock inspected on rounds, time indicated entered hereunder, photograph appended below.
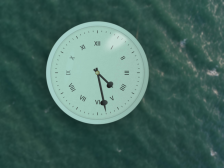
4:28
